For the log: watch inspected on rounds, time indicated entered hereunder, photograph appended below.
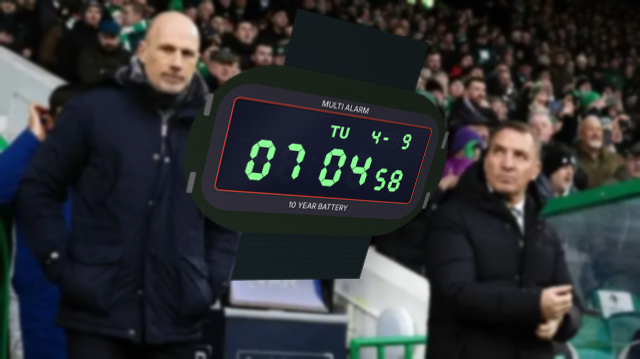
7:04:58
